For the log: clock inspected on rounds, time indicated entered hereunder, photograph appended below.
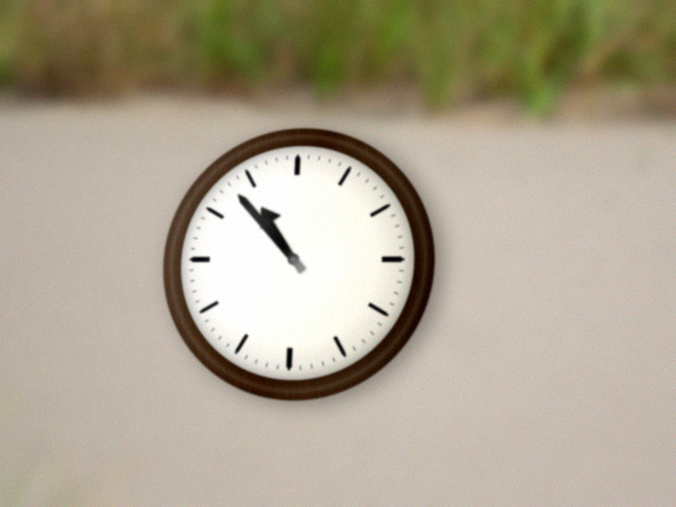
10:53
